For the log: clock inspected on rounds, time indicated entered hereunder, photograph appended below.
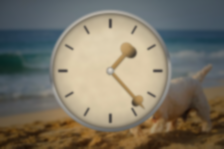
1:23
